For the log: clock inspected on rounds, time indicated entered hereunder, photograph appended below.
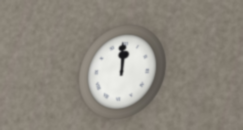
11:59
